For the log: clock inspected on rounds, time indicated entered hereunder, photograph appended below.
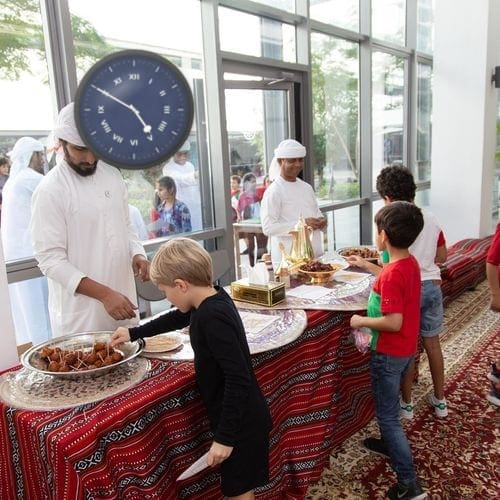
4:50
